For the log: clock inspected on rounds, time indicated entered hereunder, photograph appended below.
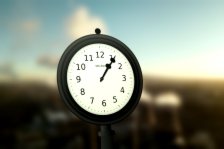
1:06
